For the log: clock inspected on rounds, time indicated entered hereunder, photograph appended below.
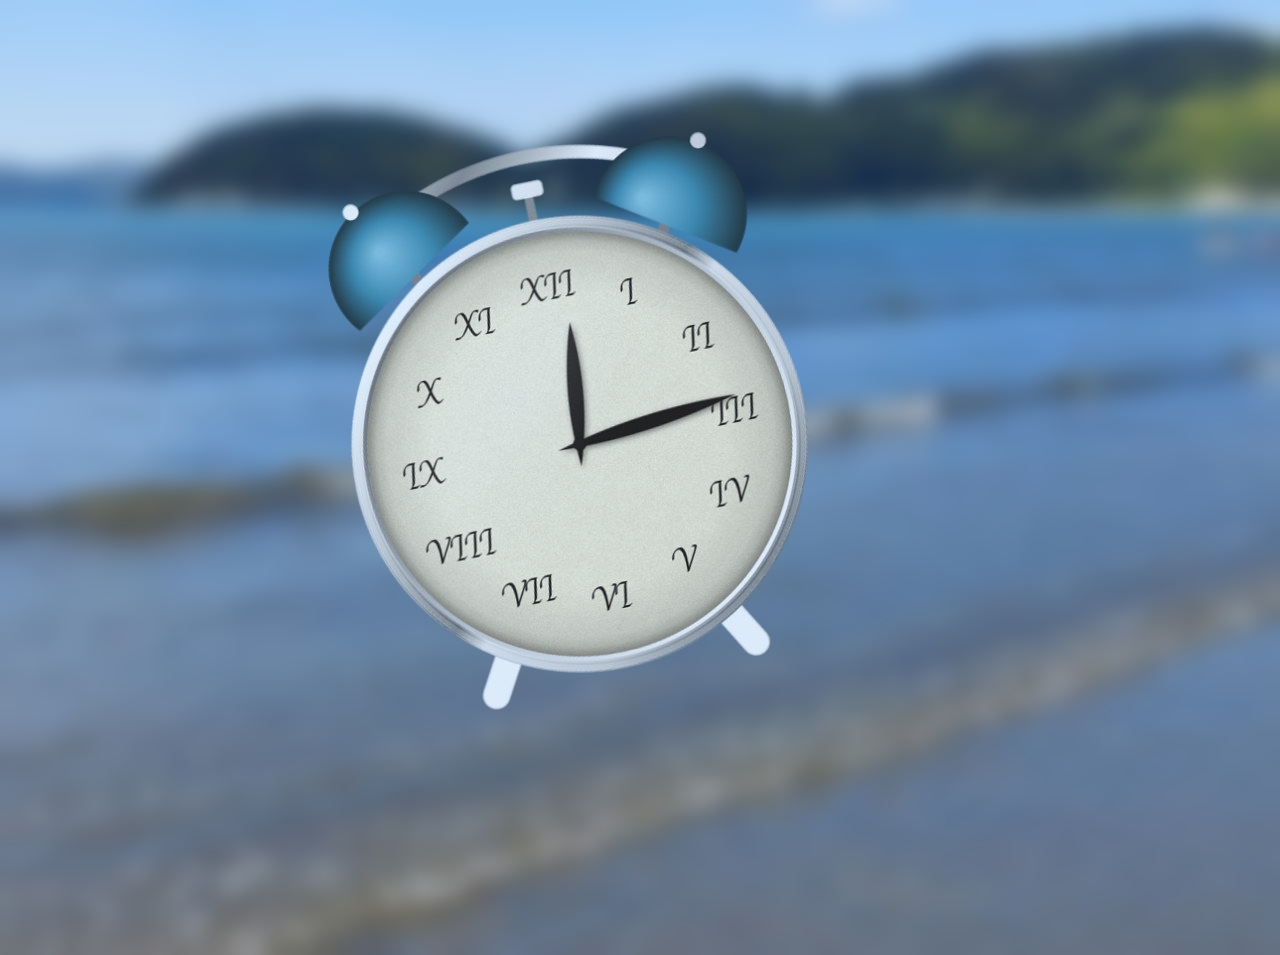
12:14
